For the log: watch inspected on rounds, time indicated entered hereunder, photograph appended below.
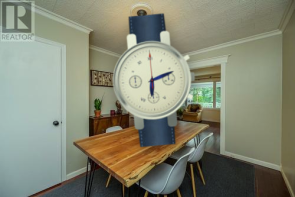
6:12
